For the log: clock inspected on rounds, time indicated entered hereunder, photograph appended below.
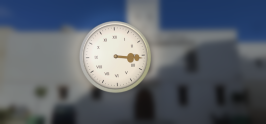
3:16
